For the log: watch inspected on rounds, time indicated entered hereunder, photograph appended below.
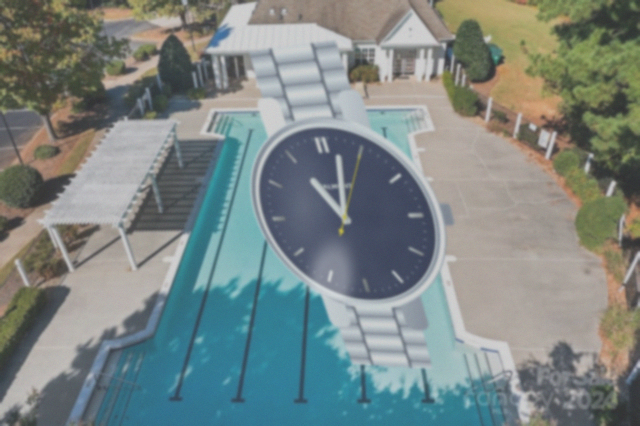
11:02:05
